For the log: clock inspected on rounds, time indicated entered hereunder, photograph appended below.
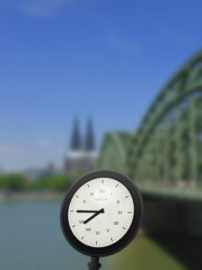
7:45
